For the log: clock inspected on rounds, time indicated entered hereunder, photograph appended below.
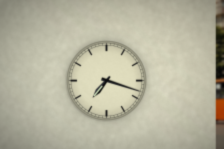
7:18
